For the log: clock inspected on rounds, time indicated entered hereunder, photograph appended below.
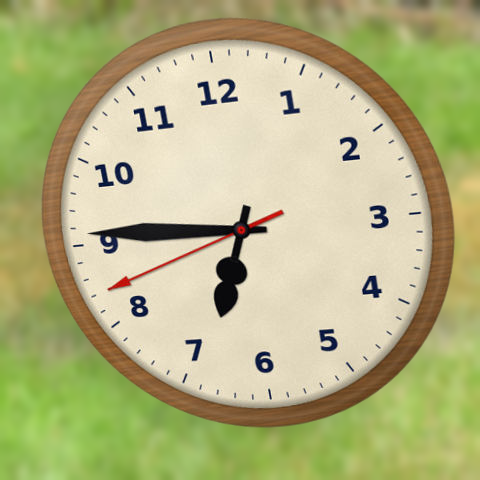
6:45:42
